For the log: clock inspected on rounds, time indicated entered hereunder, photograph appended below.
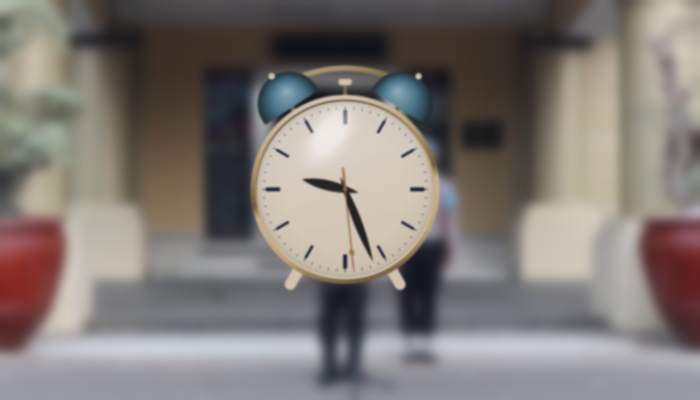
9:26:29
